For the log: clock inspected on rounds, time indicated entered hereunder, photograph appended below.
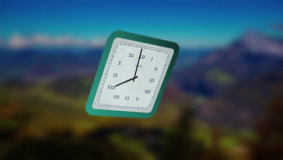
7:59
